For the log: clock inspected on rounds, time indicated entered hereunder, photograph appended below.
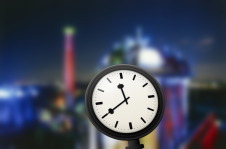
11:40
